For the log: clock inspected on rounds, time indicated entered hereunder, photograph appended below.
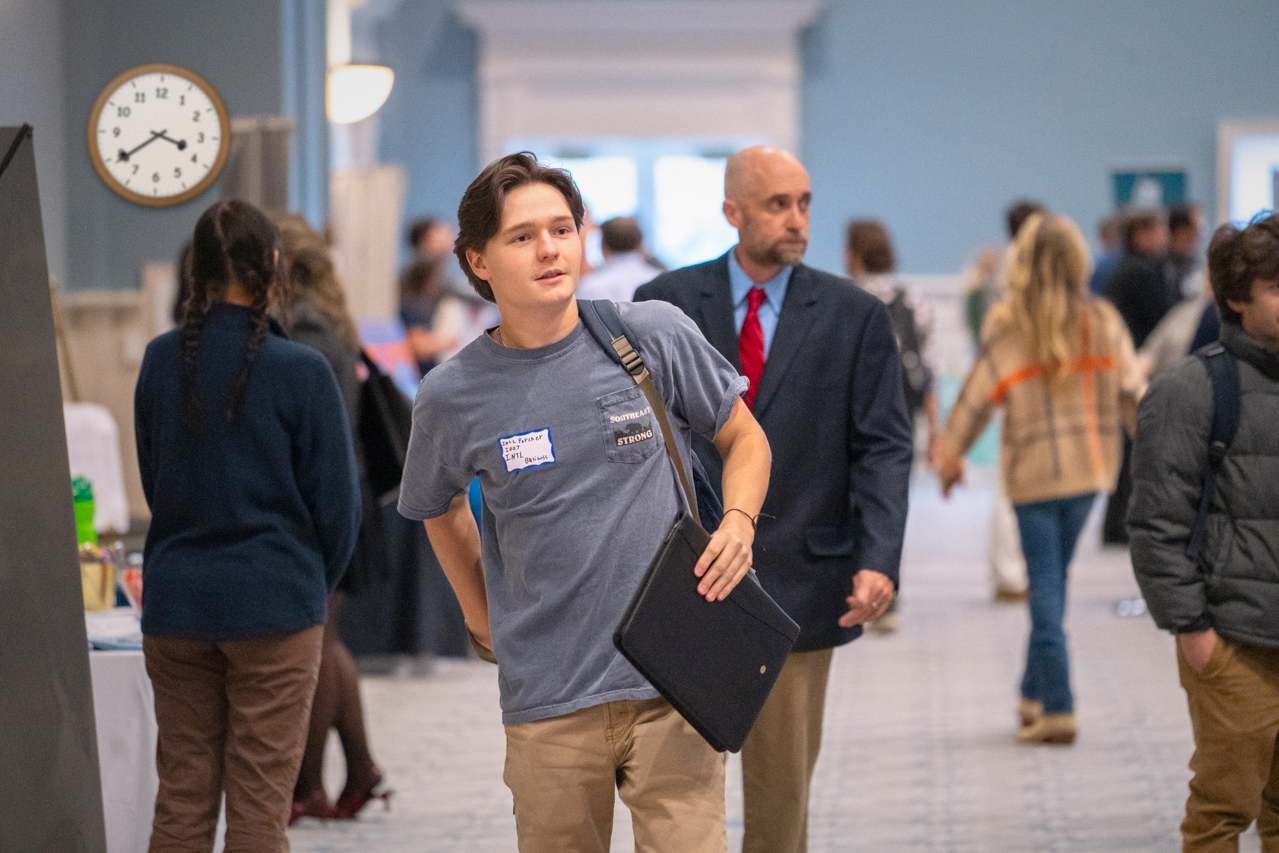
3:39
